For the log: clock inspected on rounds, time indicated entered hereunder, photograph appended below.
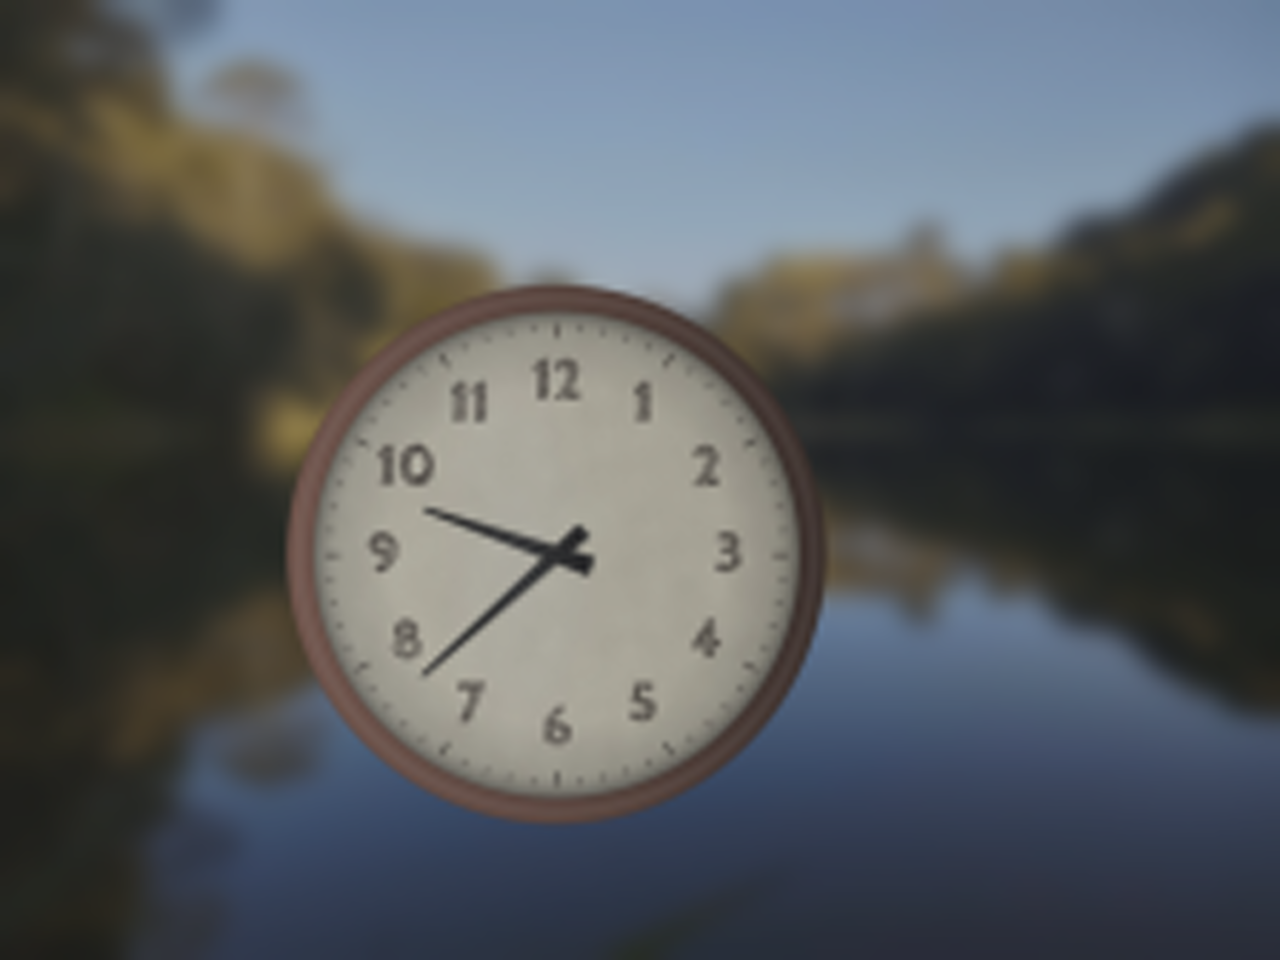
9:38
